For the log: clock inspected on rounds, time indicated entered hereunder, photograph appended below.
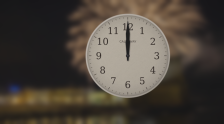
12:00
